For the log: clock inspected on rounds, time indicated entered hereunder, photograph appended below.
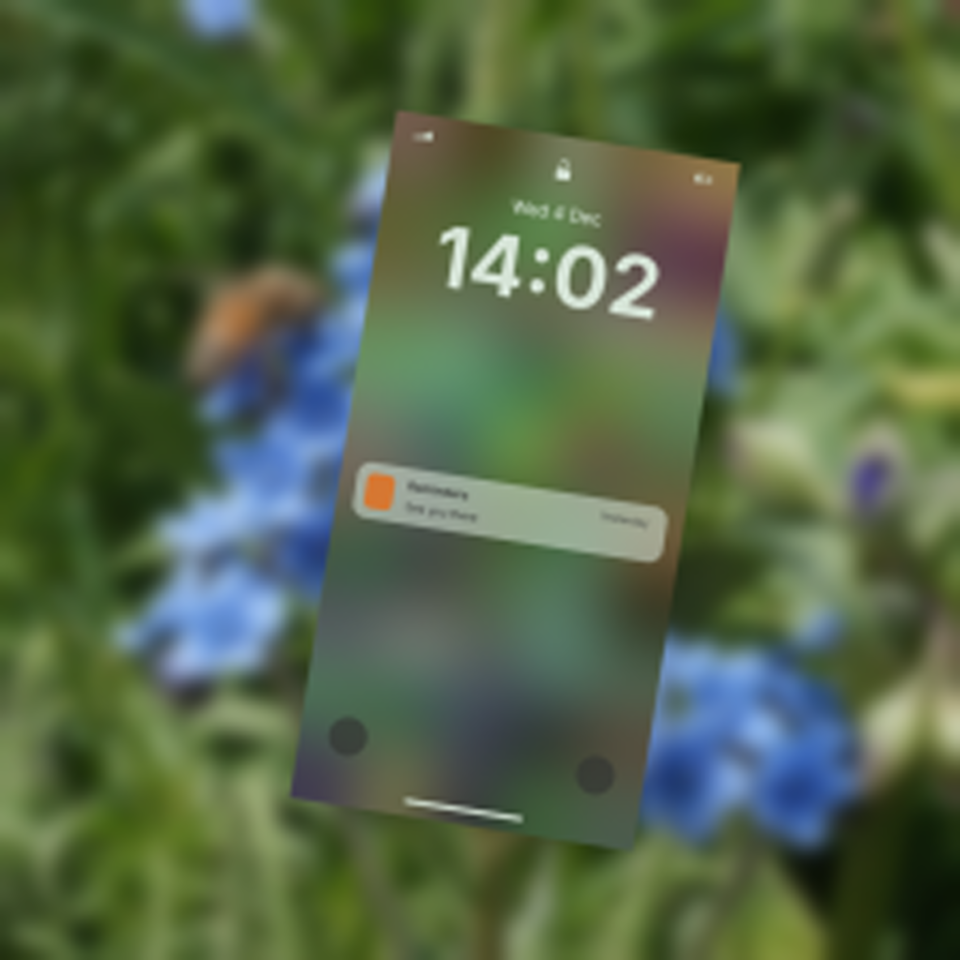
14:02
